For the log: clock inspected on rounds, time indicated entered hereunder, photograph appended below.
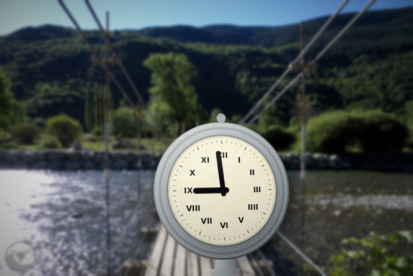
8:59
